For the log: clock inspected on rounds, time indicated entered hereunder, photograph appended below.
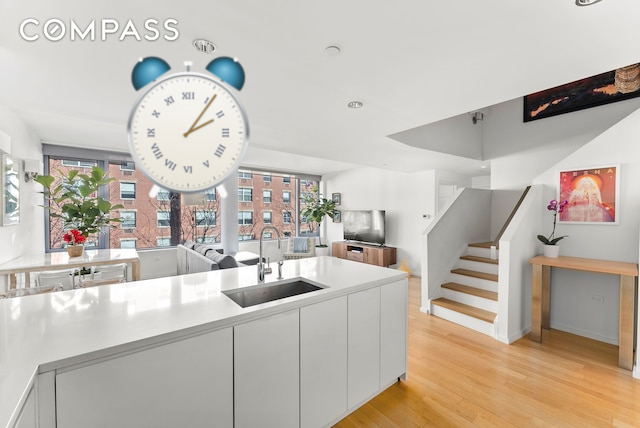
2:06
